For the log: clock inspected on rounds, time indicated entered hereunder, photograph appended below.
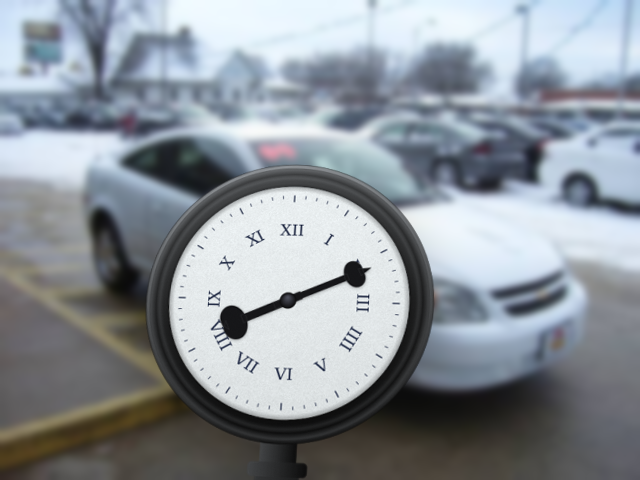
8:11
